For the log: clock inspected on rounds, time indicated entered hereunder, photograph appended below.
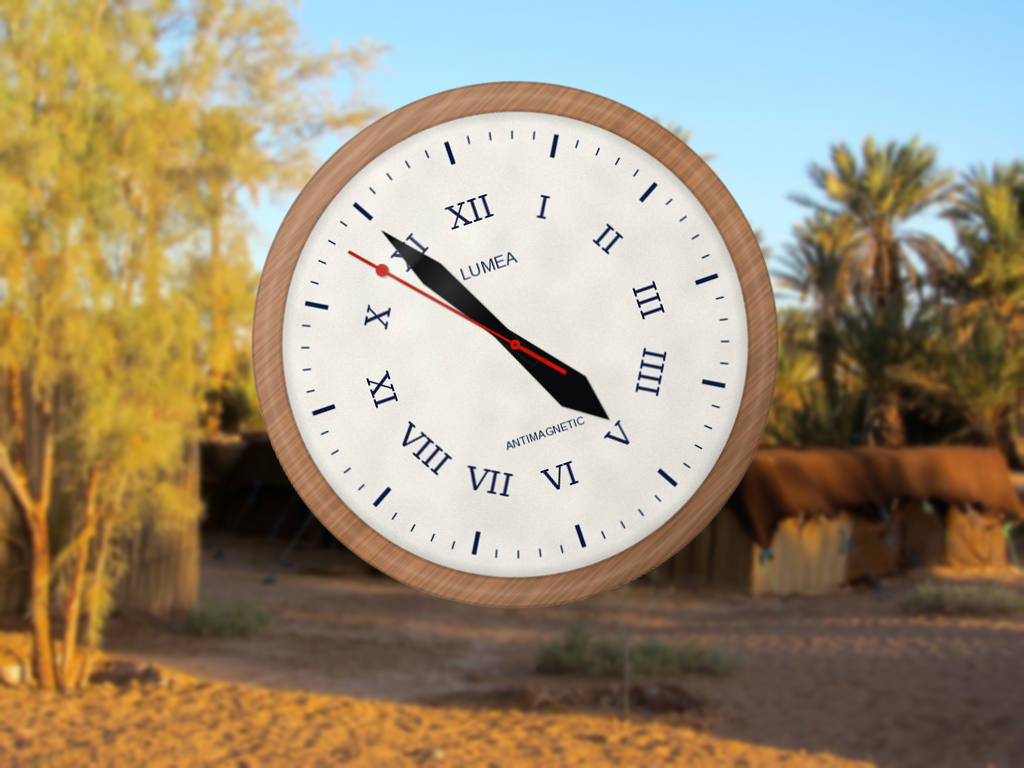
4:54:53
